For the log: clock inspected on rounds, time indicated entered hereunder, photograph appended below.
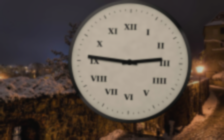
2:46
